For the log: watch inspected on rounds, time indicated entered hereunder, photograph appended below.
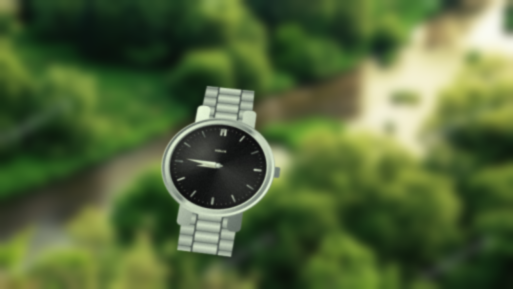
8:46
